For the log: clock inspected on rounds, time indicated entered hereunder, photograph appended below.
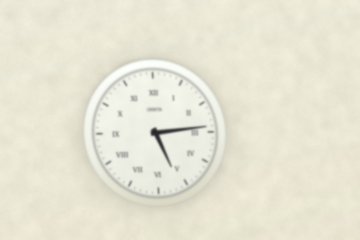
5:14
